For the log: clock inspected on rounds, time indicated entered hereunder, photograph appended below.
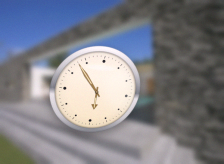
5:53
